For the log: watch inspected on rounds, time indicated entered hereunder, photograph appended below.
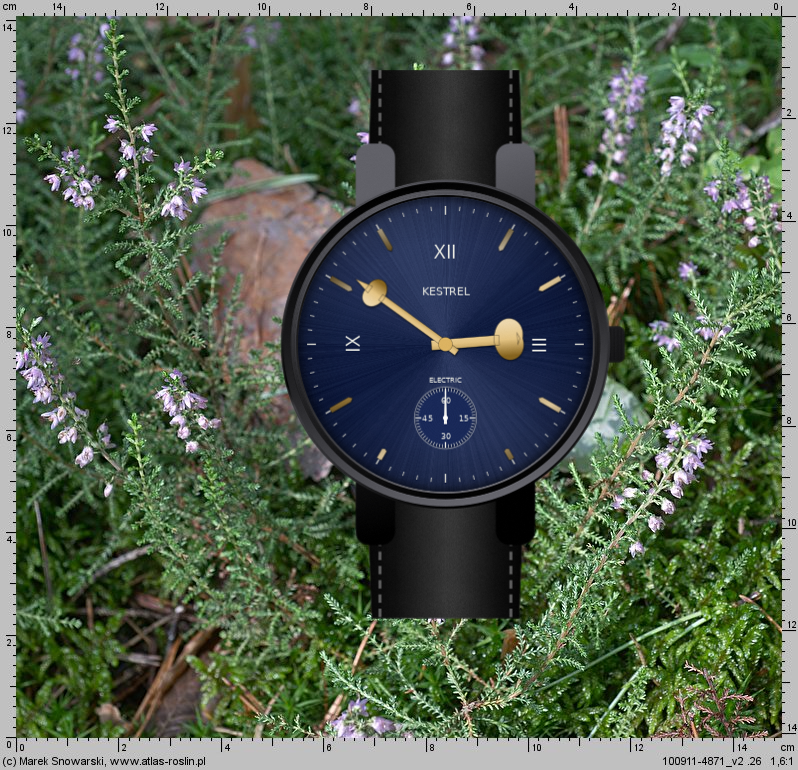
2:51
